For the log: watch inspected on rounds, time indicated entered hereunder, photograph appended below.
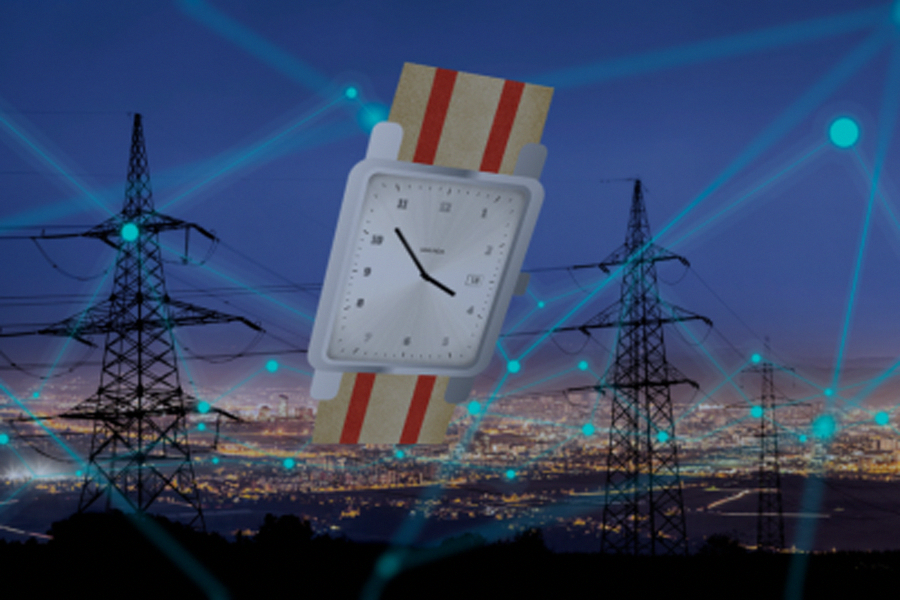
3:53
